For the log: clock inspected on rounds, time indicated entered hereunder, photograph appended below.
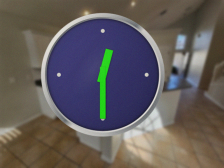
12:30
